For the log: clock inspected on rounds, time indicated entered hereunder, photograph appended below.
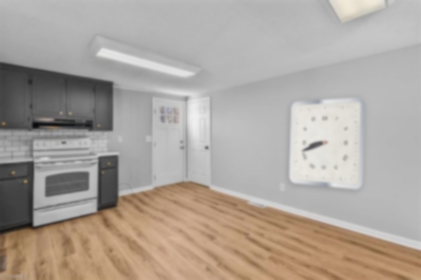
8:42
